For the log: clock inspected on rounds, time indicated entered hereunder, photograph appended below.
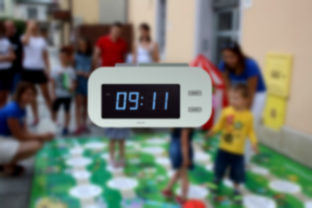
9:11
